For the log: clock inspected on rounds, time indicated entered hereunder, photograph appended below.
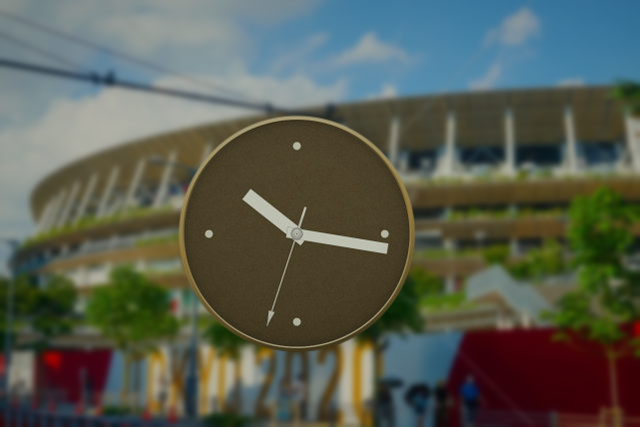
10:16:33
